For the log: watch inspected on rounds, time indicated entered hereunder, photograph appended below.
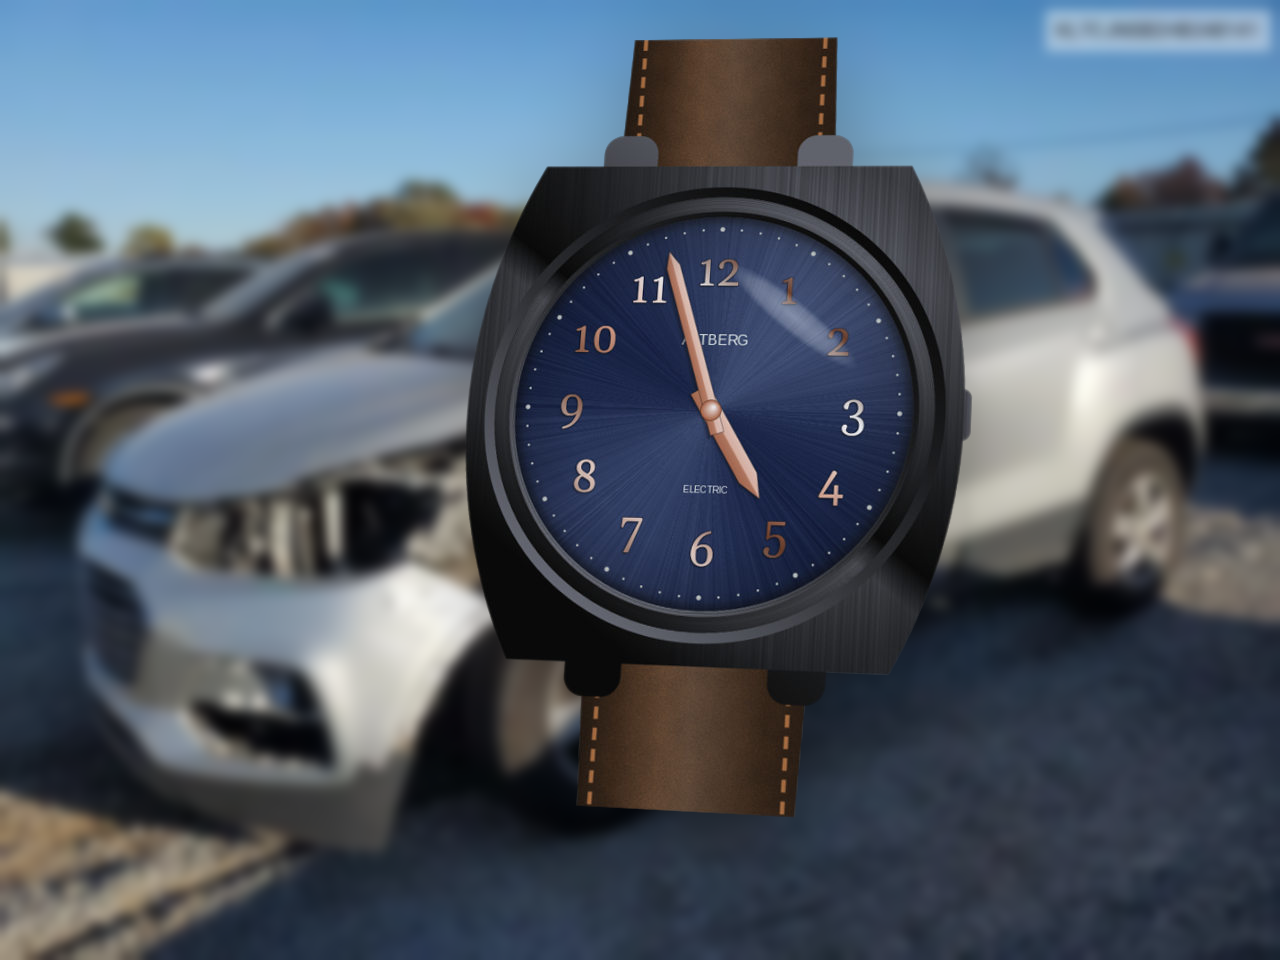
4:57
